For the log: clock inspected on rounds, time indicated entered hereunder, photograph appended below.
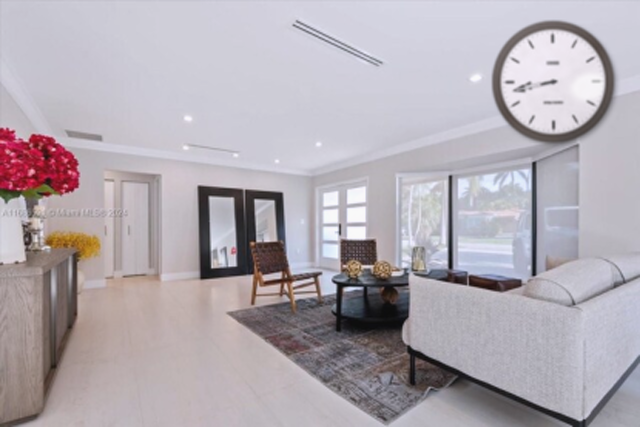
8:43
